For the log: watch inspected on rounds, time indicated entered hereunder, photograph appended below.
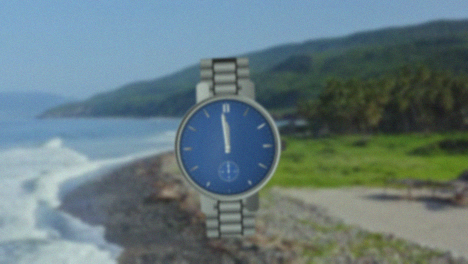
11:59
